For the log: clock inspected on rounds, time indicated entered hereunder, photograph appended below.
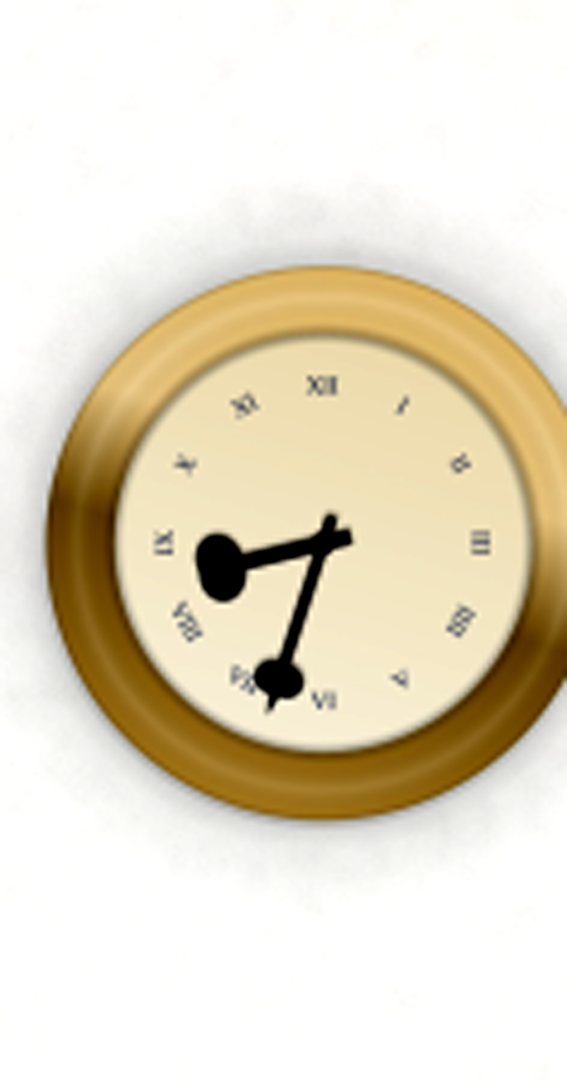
8:33
